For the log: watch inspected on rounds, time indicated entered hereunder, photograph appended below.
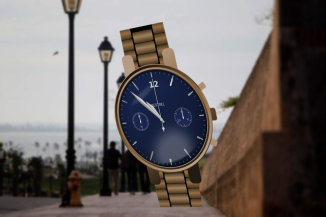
10:53
